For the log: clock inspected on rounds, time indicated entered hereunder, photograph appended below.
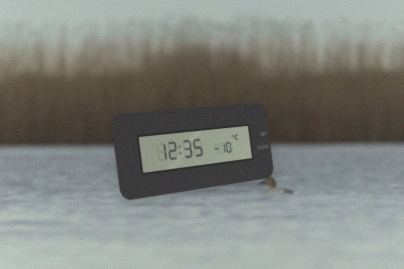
12:35
